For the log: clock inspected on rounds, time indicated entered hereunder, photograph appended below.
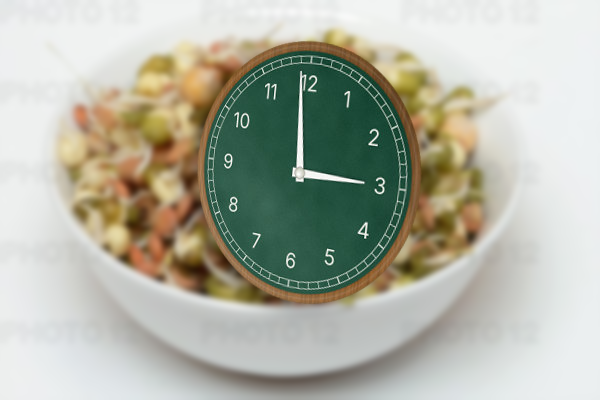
2:59
